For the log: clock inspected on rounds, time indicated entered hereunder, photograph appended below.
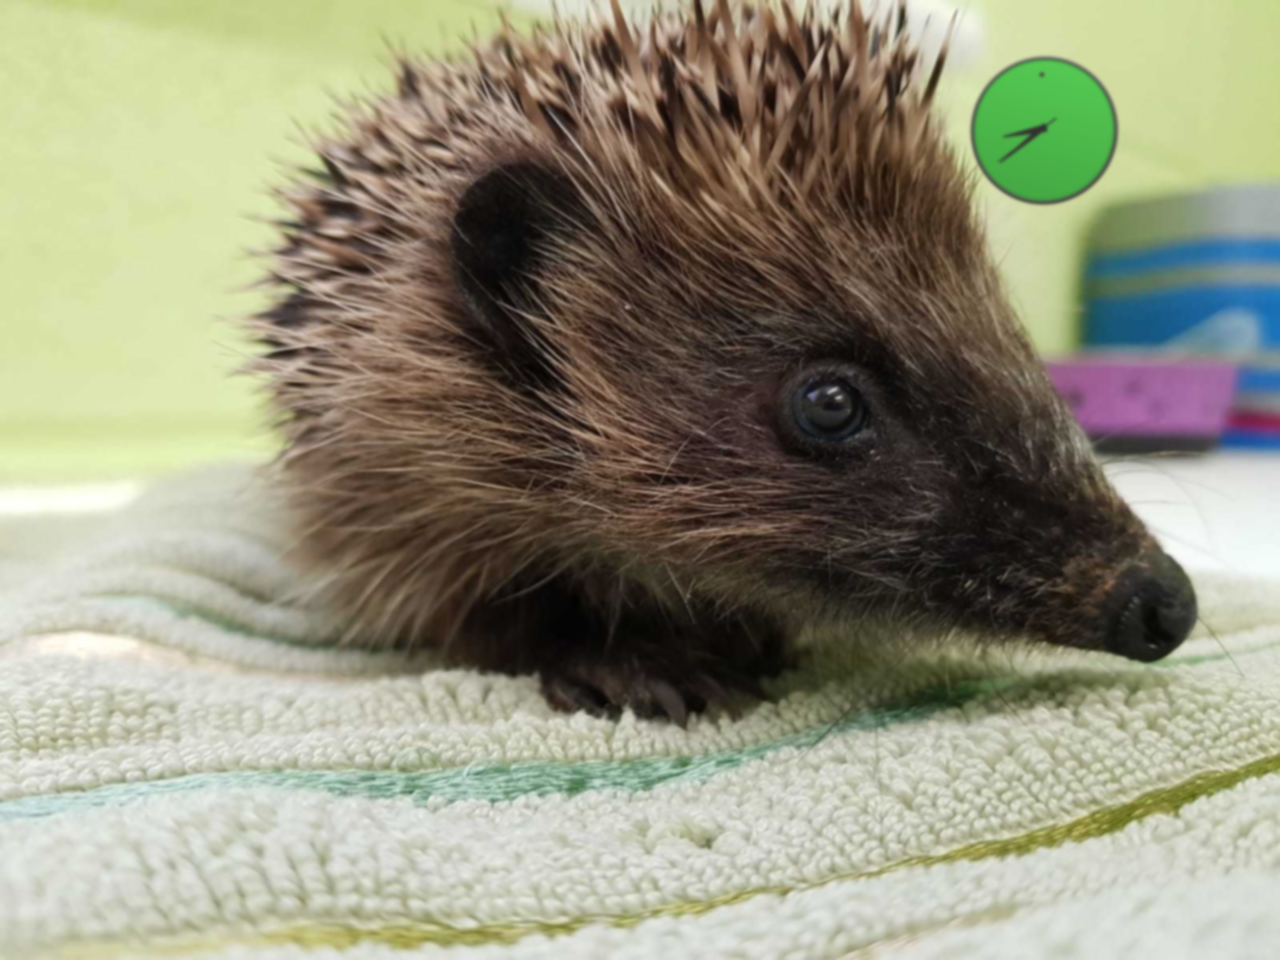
8:38:39
